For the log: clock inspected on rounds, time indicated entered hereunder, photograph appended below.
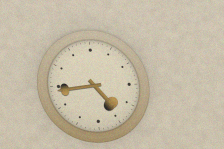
4:44
